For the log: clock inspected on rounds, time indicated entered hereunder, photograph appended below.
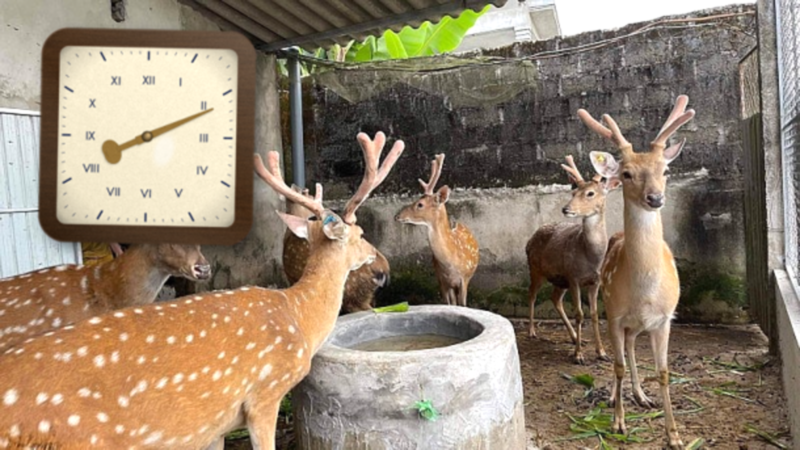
8:11
